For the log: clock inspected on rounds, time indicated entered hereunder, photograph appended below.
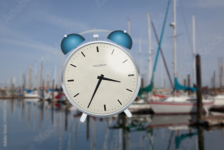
3:35
